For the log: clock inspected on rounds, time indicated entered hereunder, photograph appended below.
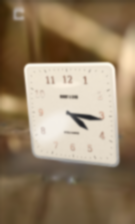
4:16
